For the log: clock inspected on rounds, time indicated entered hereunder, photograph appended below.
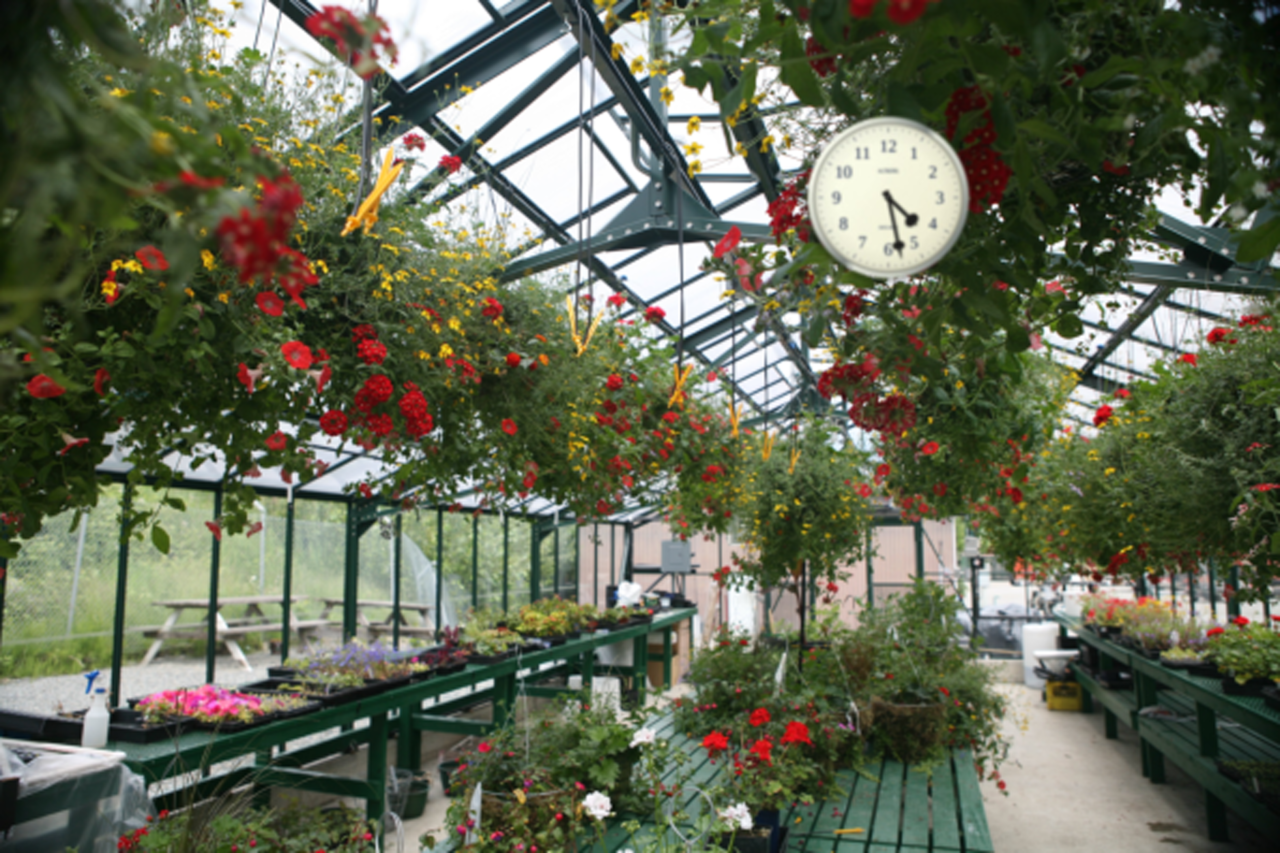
4:28
